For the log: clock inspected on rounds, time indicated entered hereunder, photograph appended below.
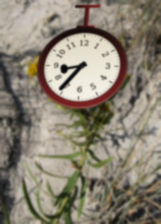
8:36
